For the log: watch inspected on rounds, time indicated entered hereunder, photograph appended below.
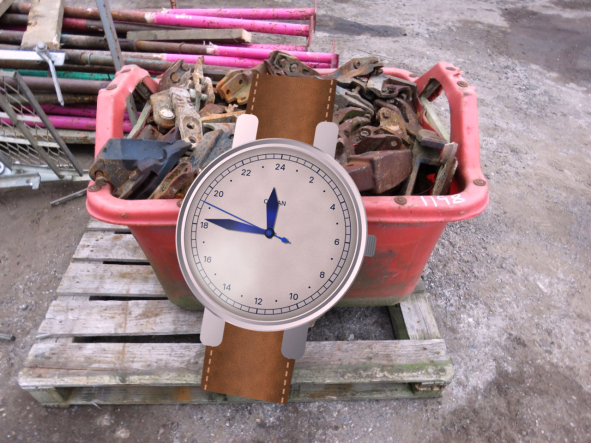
23:45:48
